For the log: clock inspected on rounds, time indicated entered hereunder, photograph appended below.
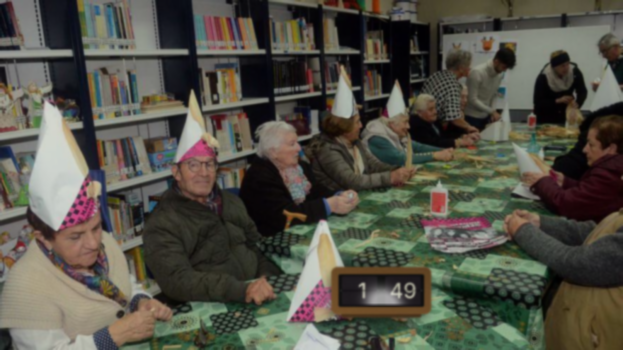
1:49
